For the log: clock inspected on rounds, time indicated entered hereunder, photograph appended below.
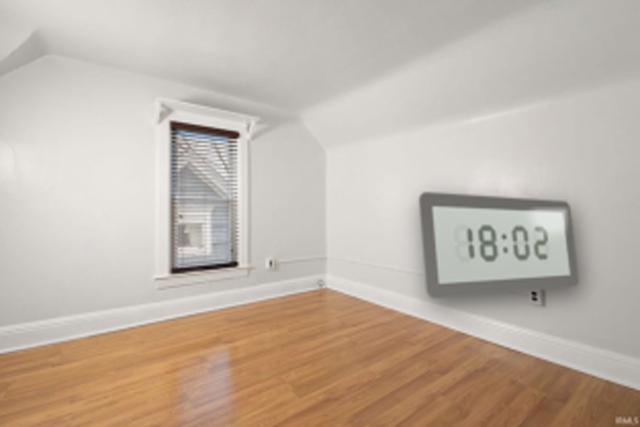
18:02
